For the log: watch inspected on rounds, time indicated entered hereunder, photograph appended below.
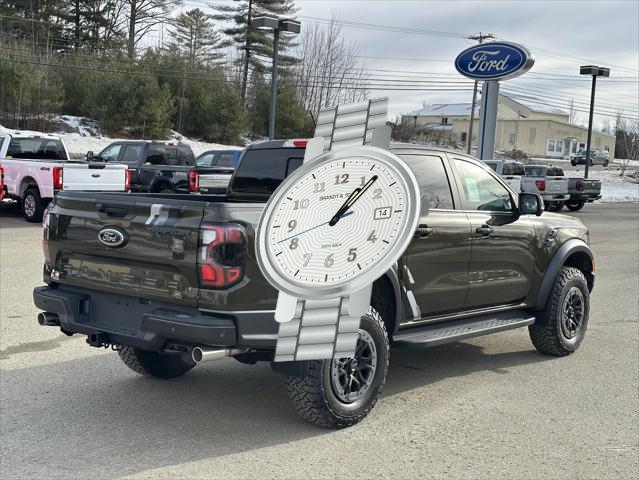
1:06:42
